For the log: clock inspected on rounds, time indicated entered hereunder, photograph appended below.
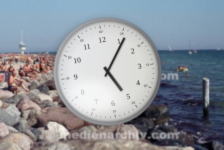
5:06
